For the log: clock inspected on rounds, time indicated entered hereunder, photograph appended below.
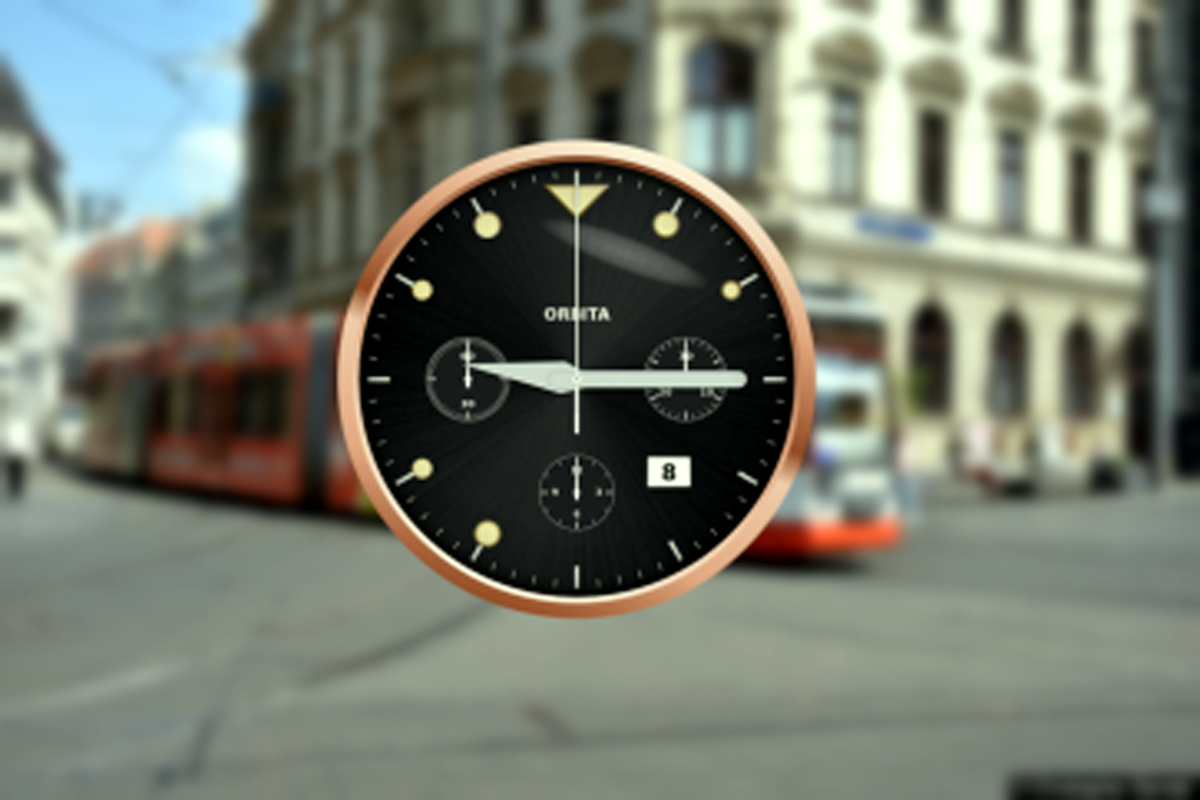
9:15
